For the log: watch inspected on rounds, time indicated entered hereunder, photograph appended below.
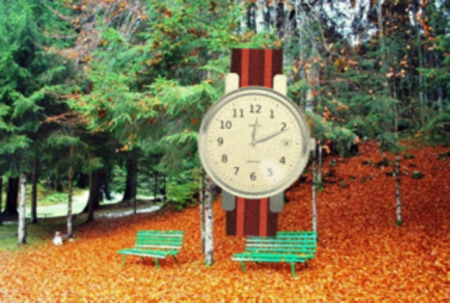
12:11
